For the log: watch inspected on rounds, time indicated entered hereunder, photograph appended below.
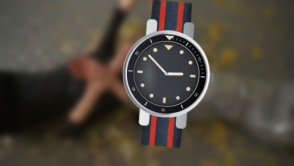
2:52
